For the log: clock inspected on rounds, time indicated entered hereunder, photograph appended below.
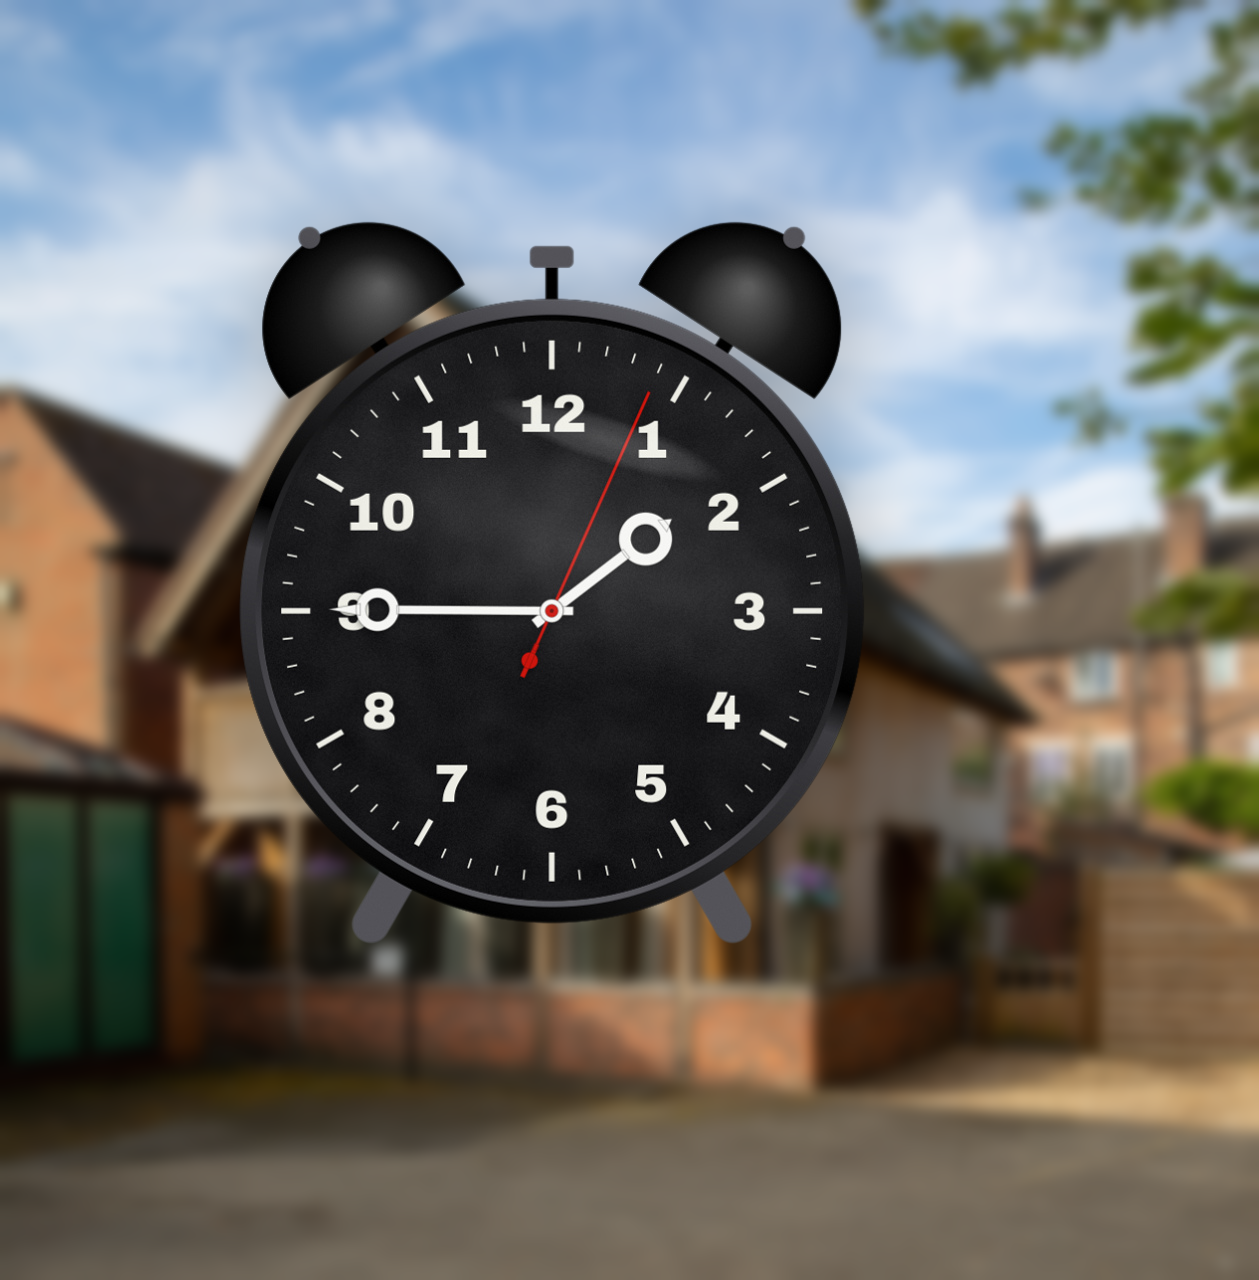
1:45:04
